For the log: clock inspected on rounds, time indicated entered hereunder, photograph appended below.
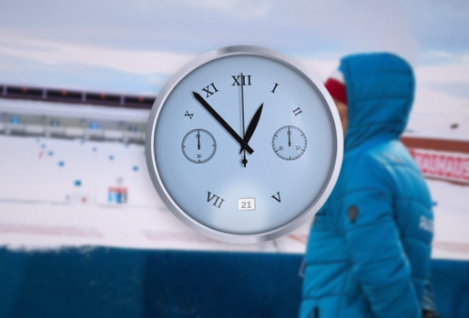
12:53
